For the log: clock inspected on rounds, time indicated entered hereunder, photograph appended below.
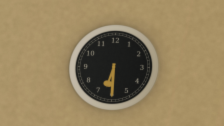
6:30
